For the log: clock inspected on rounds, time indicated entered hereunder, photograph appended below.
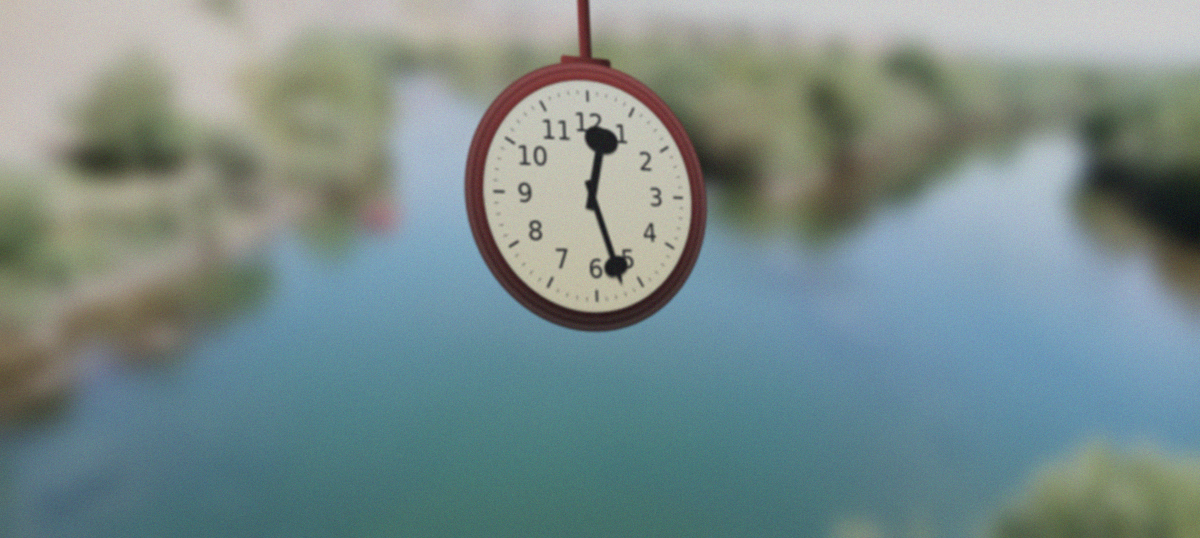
12:27
